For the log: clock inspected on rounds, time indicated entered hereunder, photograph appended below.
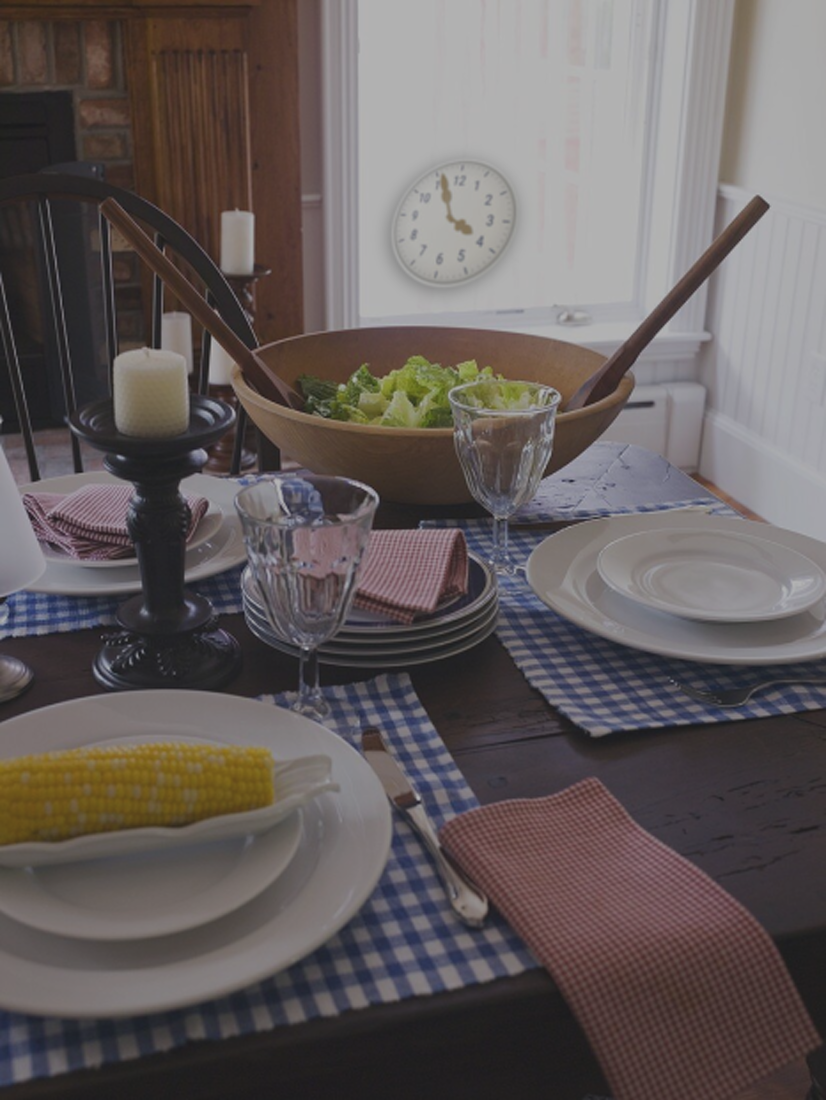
3:56
